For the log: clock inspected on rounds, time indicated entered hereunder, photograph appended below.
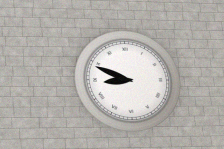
8:49
